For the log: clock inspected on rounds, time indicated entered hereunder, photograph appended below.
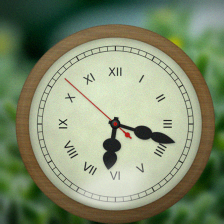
6:17:52
